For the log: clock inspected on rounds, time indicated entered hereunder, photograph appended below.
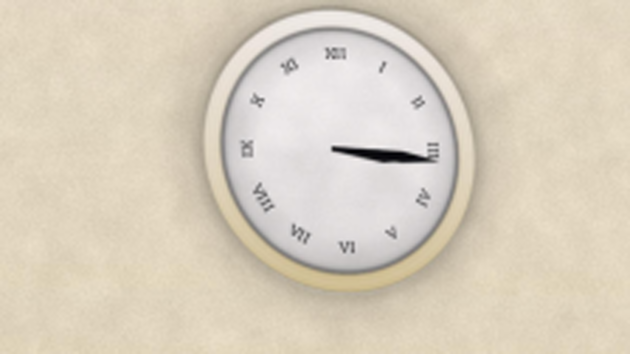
3:16
